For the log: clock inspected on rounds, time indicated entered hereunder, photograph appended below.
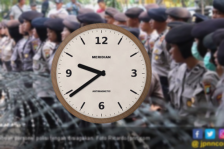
9:39
